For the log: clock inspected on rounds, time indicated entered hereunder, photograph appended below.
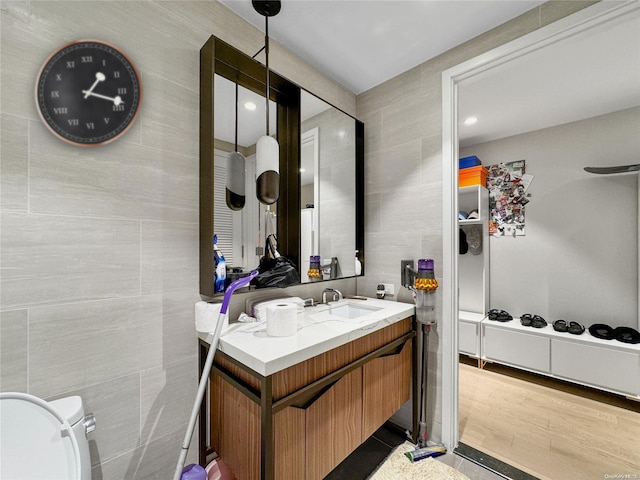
1:18
